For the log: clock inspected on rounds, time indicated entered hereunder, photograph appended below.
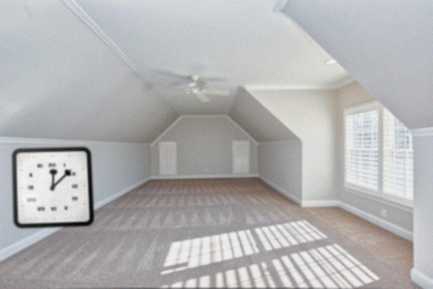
12:08
